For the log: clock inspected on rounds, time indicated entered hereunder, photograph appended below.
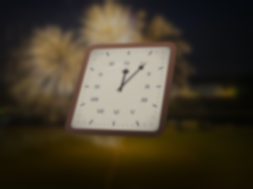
12:06
